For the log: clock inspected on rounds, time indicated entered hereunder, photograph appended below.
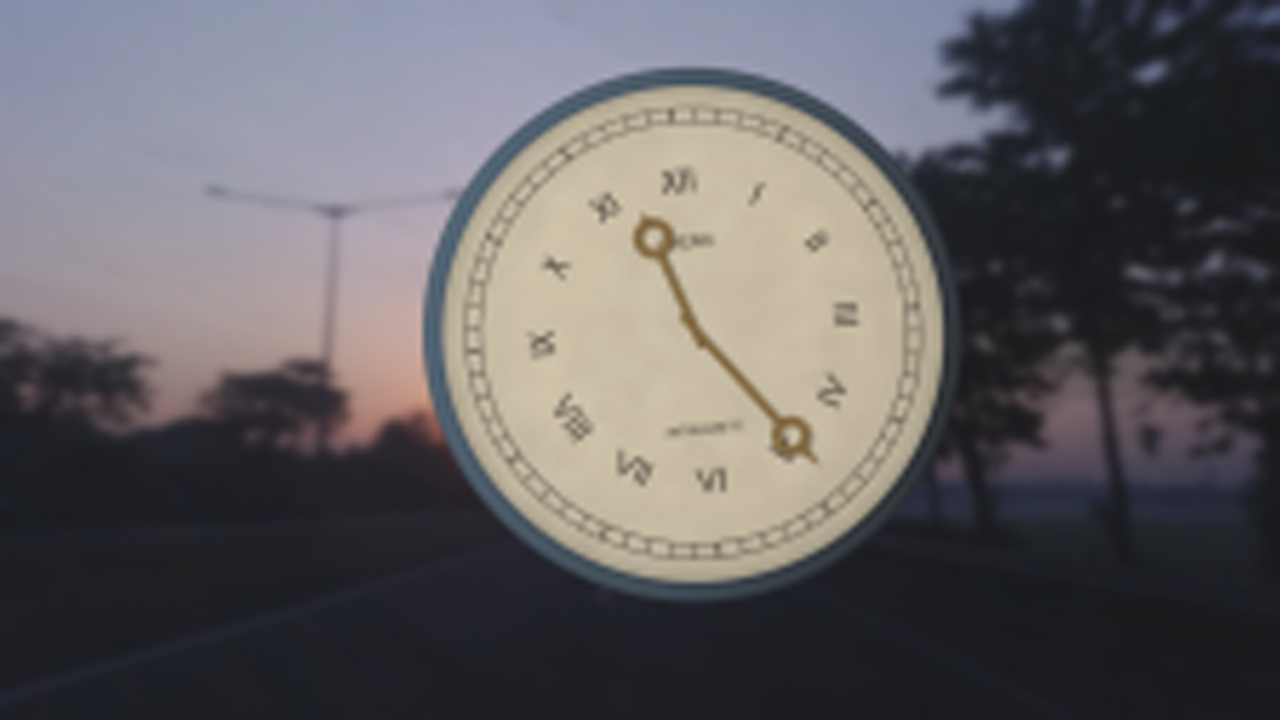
11:24
